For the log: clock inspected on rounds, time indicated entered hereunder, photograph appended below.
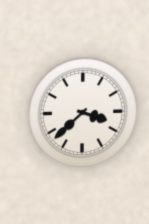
3:38
